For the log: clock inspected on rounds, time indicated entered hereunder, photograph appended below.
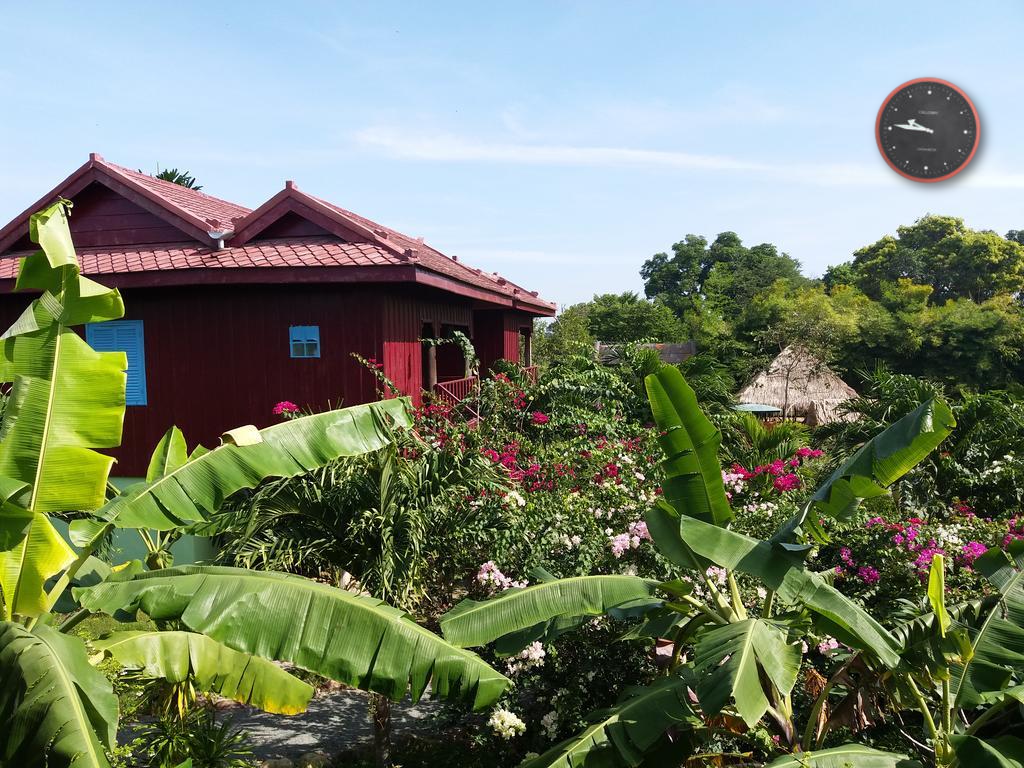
9:46
